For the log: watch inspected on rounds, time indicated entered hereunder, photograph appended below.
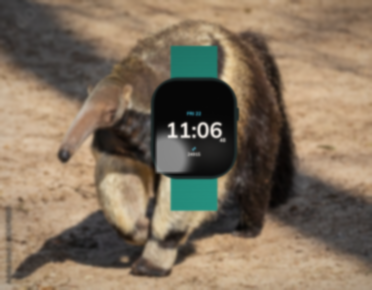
11:06
